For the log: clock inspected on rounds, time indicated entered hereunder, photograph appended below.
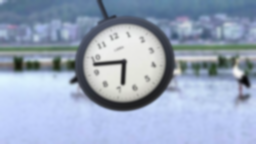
6:48
